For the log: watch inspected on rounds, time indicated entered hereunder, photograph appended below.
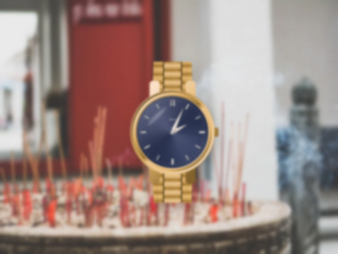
2:04
